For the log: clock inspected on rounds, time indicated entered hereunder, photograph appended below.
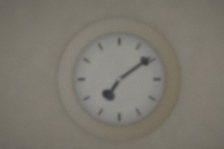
7:09
